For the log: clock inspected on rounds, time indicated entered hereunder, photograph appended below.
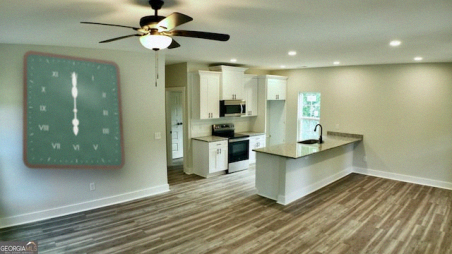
6:00
